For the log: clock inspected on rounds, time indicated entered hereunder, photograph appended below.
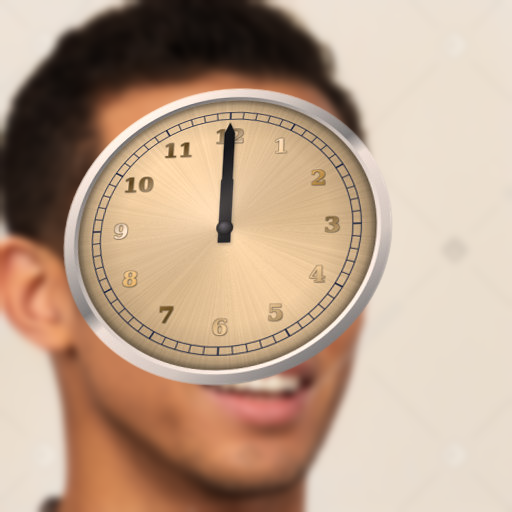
12:00
